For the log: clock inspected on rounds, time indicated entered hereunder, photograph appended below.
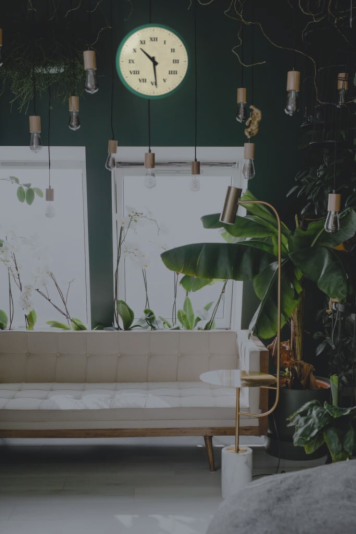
10:29
